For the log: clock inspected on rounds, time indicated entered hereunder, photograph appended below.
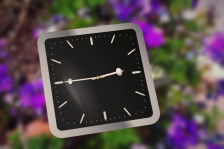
2:45
